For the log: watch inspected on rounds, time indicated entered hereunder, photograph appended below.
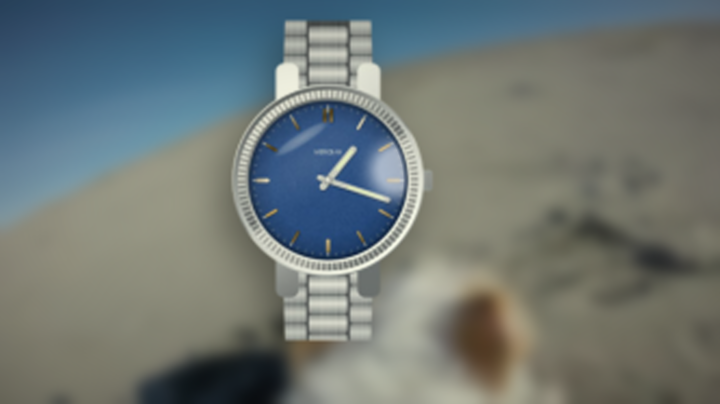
1:18
